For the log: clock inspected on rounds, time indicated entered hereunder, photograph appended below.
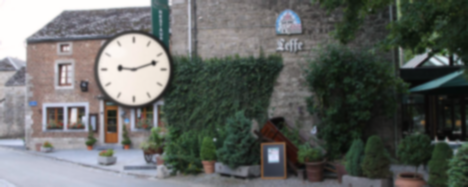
9:12
